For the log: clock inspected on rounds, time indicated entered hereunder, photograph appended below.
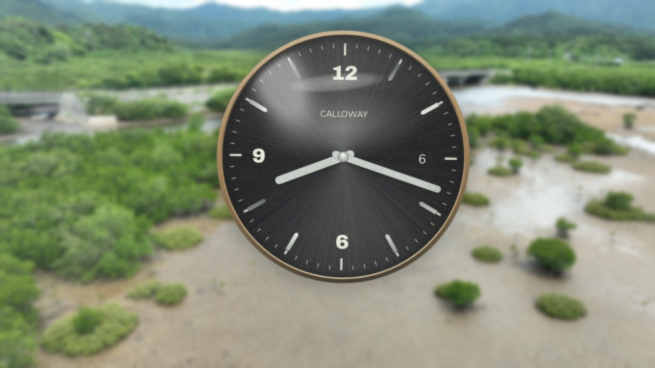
8:18
